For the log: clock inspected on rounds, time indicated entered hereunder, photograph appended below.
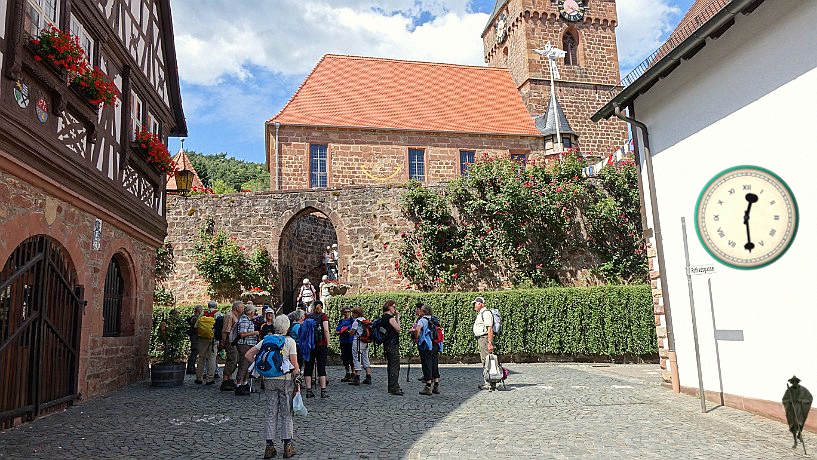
12:29
